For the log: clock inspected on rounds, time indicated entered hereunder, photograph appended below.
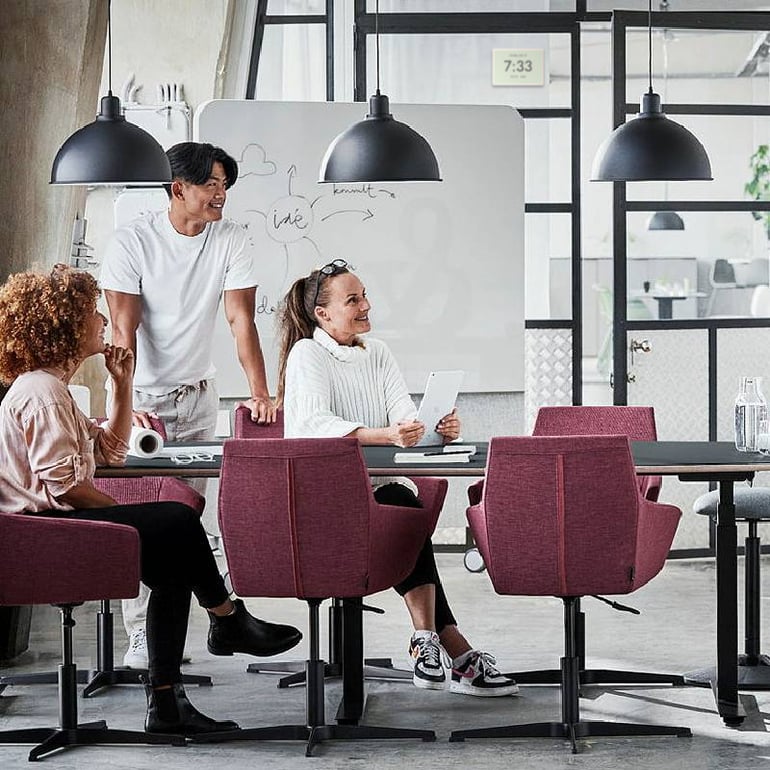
7:33
